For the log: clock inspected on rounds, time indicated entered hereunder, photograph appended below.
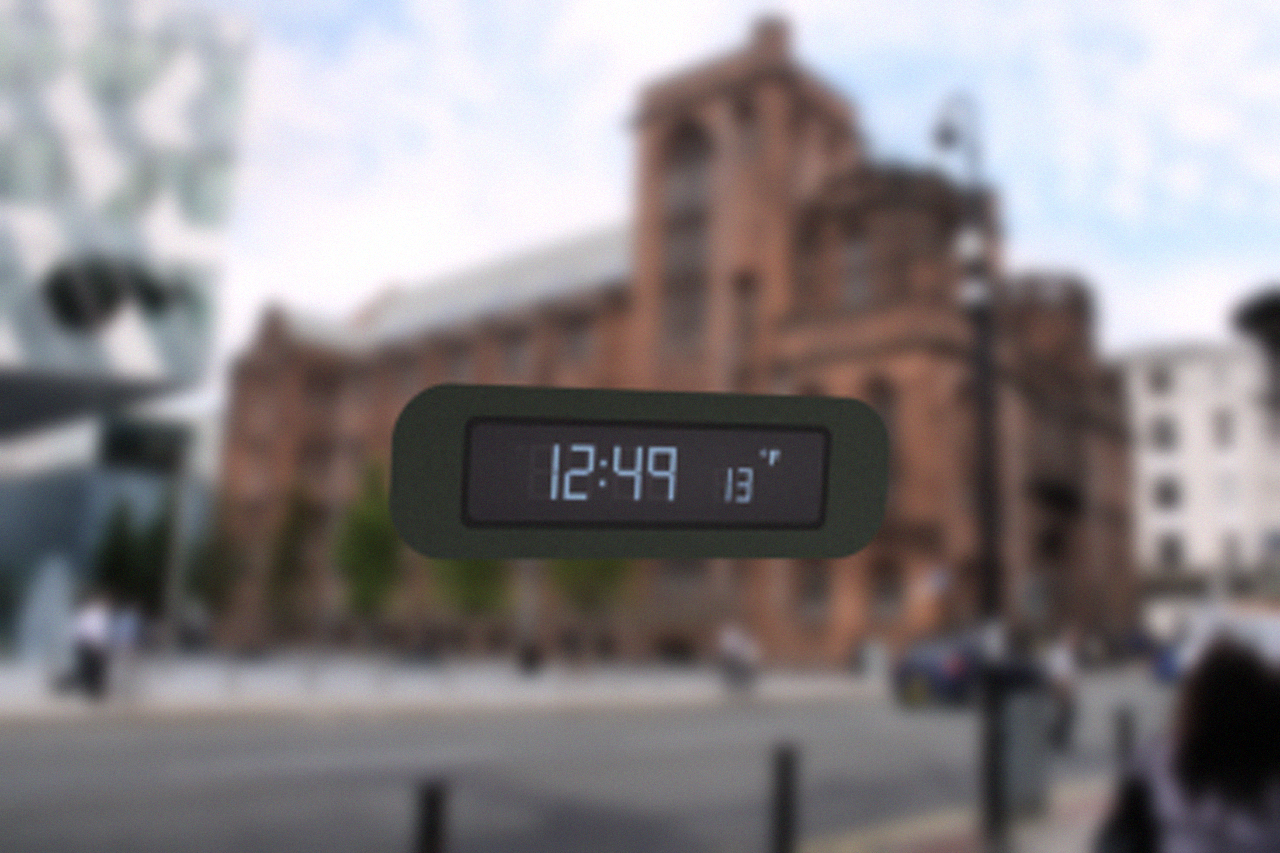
12:49
